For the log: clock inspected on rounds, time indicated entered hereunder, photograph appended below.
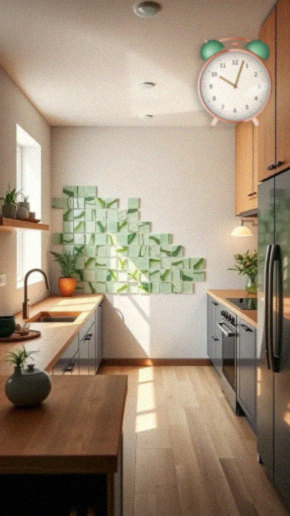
10:03
